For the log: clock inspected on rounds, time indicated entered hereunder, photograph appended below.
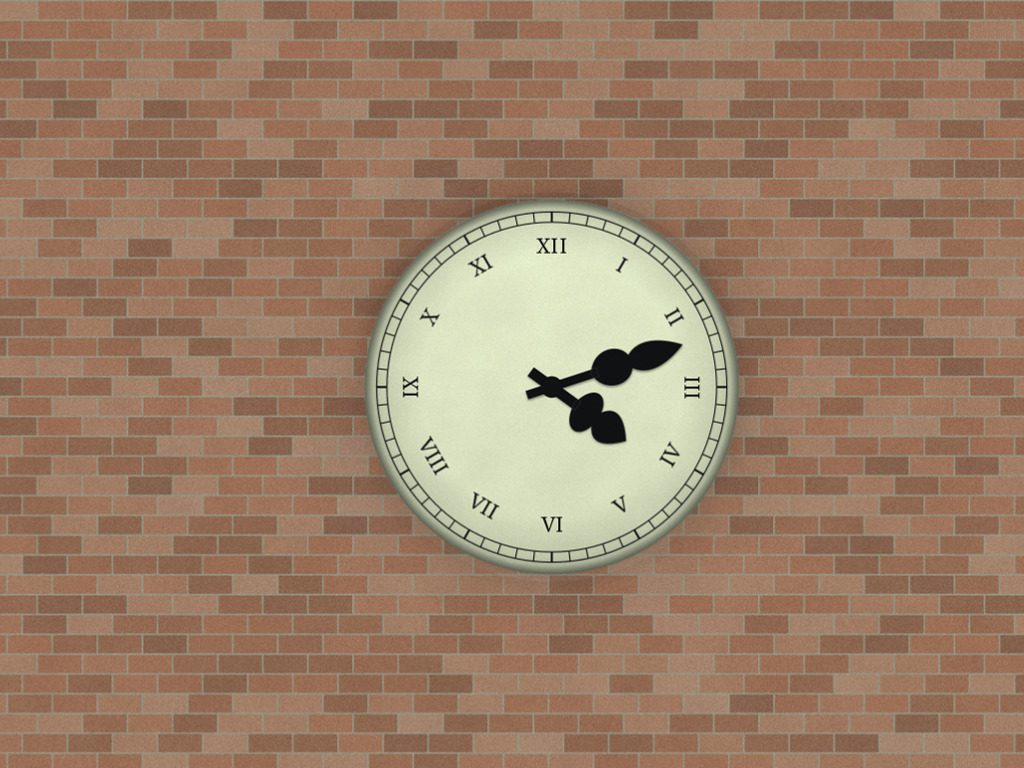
4:12
